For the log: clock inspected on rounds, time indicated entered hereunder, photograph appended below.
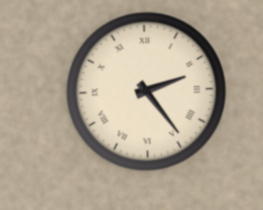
2:24
